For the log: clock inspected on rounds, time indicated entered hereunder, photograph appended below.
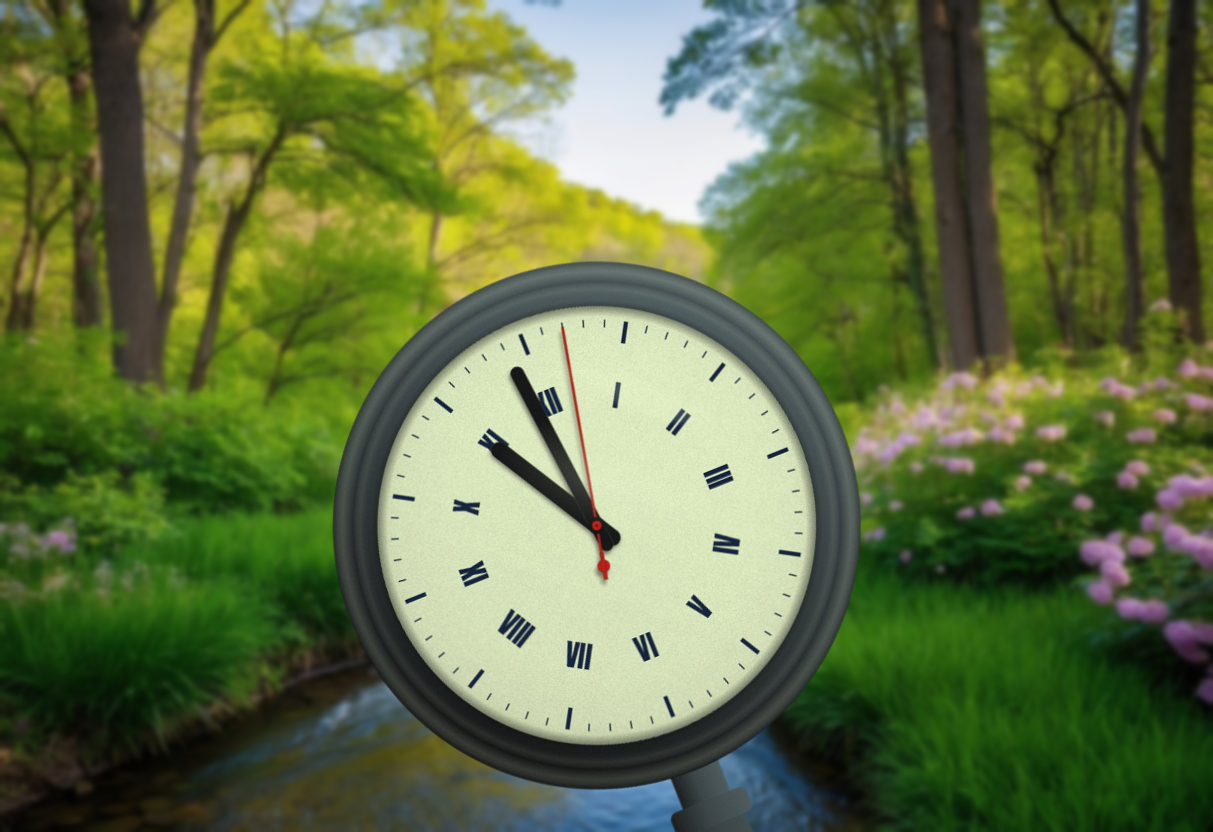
10:59:02
